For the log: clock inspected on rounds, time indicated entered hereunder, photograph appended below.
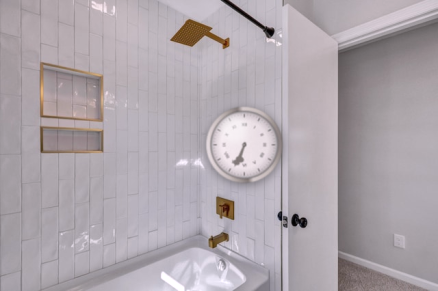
6:34
